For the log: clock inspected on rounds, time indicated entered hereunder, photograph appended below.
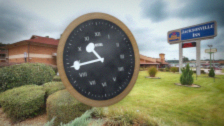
10:44
